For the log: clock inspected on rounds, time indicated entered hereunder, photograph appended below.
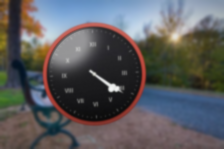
4:21
